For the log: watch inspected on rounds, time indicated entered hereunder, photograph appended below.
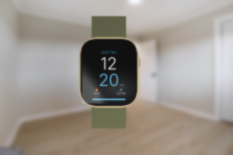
12:20
